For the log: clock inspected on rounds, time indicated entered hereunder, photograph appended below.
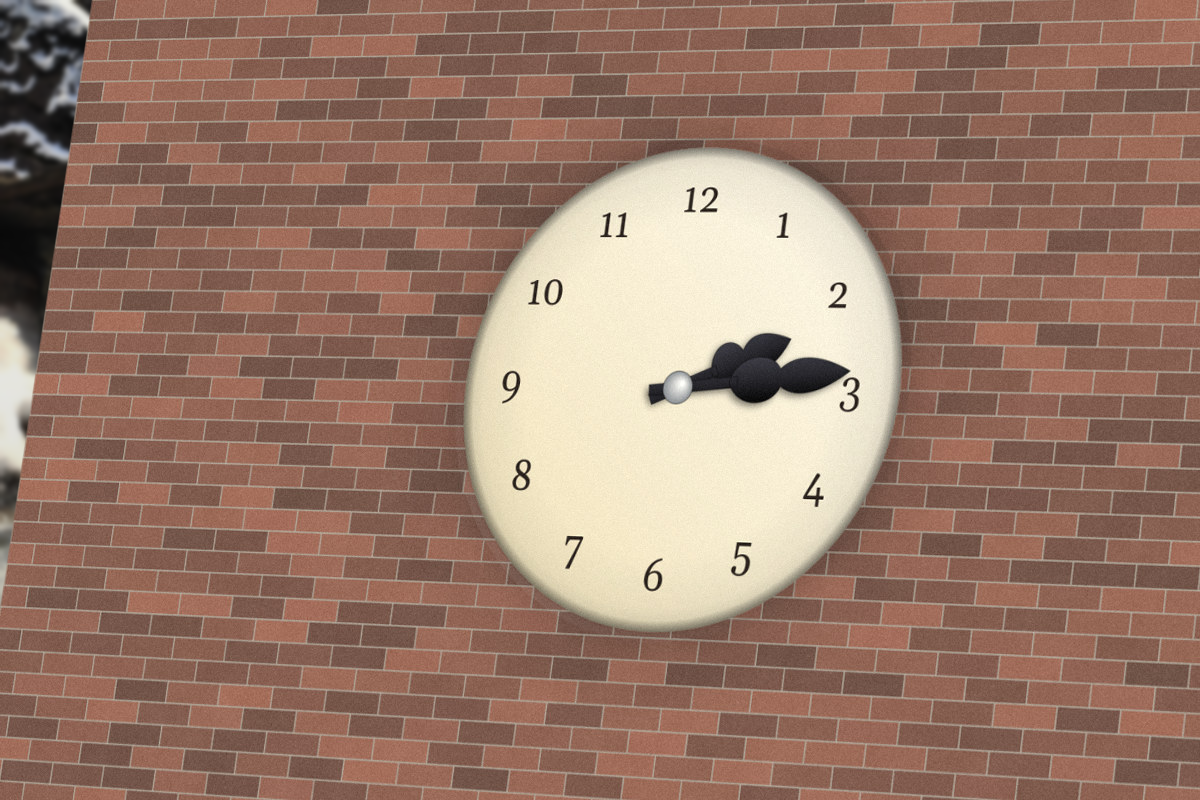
2:14
